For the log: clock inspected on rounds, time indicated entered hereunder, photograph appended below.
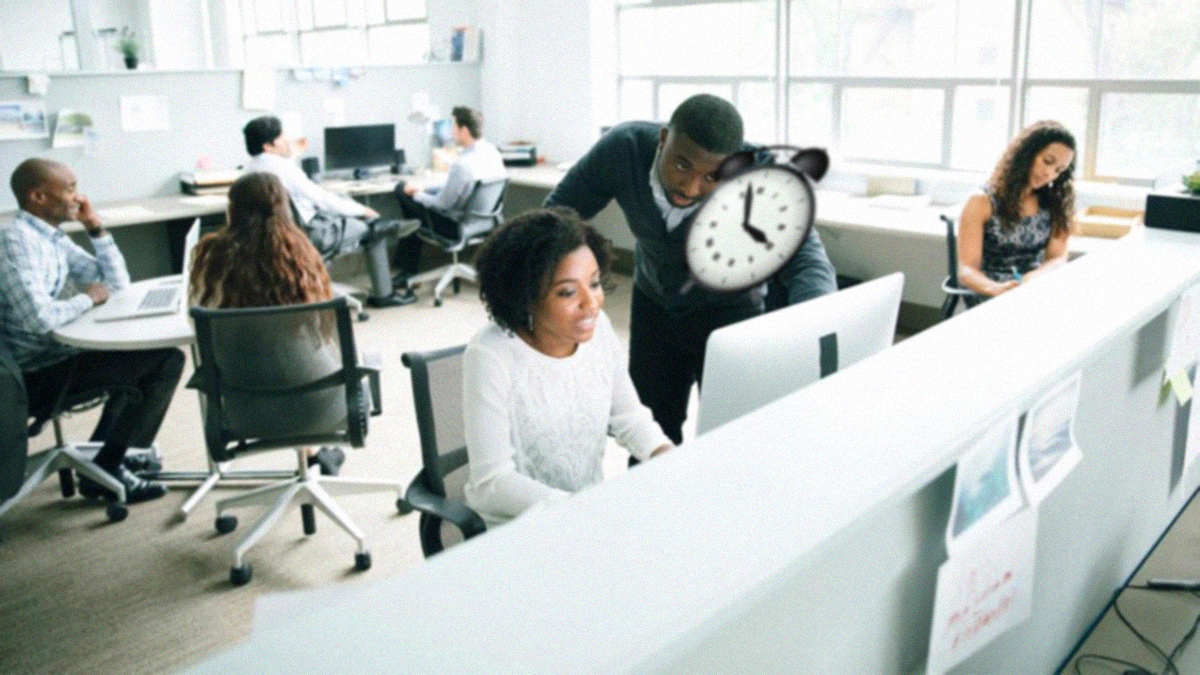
3:57
